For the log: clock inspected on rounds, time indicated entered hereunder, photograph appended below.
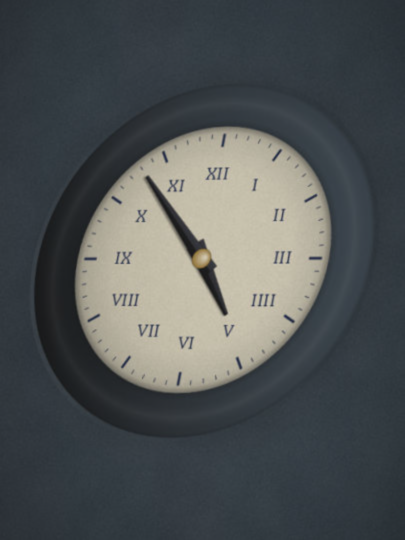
4:53
